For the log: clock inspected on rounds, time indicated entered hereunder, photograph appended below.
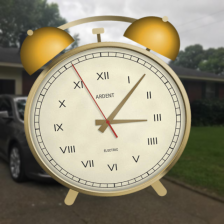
3:06:56
